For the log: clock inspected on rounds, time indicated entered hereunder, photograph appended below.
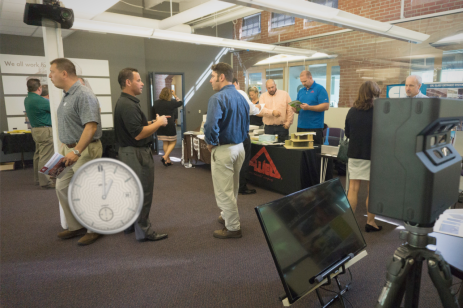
1:01
